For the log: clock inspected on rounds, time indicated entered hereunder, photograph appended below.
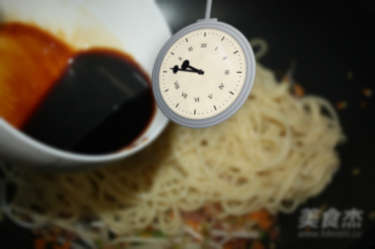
9:46
